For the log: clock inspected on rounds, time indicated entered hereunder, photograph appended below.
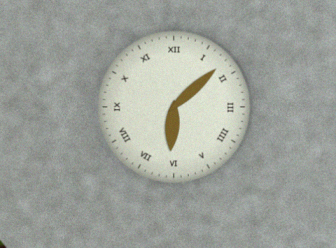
6:08
